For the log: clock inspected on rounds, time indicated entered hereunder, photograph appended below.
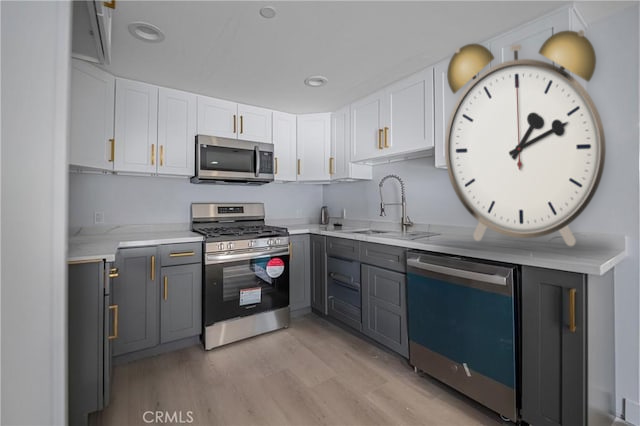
1:11:00
